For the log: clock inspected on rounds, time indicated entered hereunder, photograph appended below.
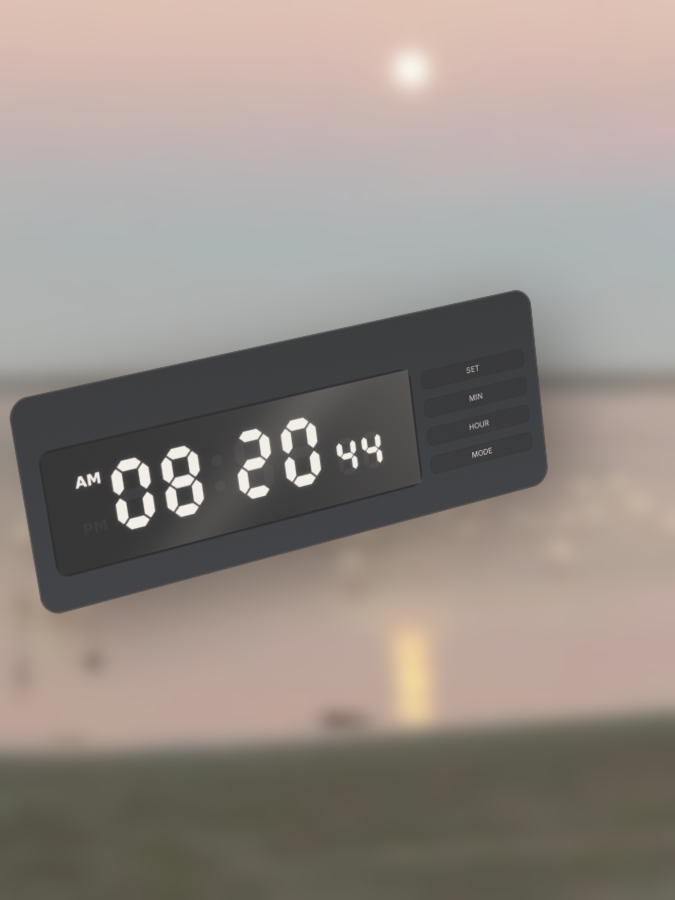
8:20:44
